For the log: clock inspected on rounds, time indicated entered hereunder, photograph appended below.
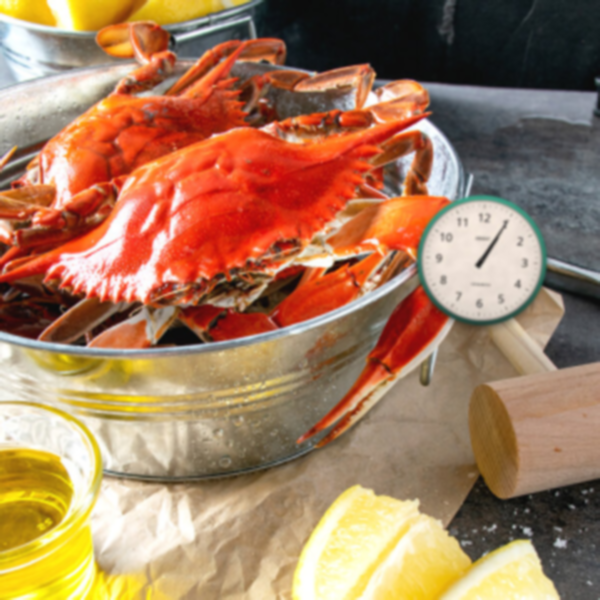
1:05
